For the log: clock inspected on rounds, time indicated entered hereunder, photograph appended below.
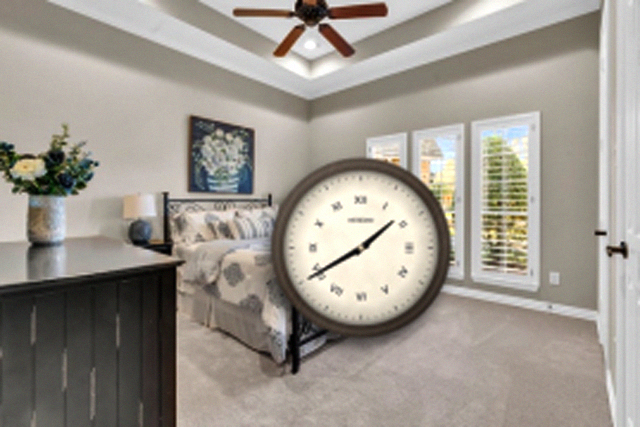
1:40
